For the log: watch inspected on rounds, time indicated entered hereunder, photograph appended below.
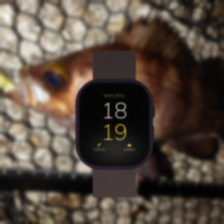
18:19
